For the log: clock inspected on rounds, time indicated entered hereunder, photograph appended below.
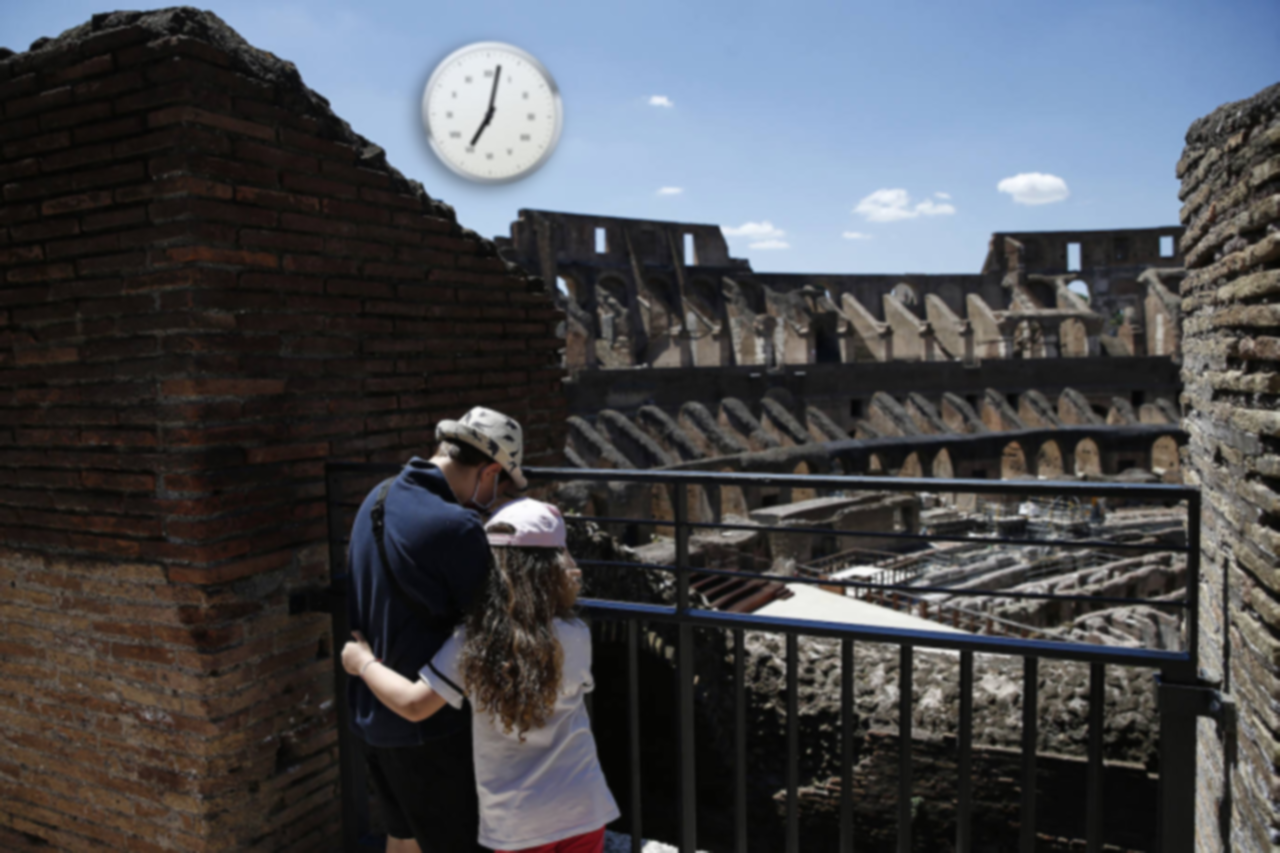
7:02
